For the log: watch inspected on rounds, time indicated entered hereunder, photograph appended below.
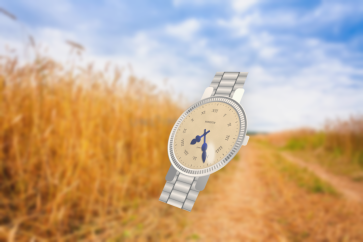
7:26
